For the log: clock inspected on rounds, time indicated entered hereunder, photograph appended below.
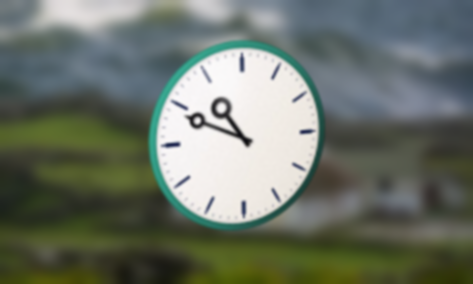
10:49
